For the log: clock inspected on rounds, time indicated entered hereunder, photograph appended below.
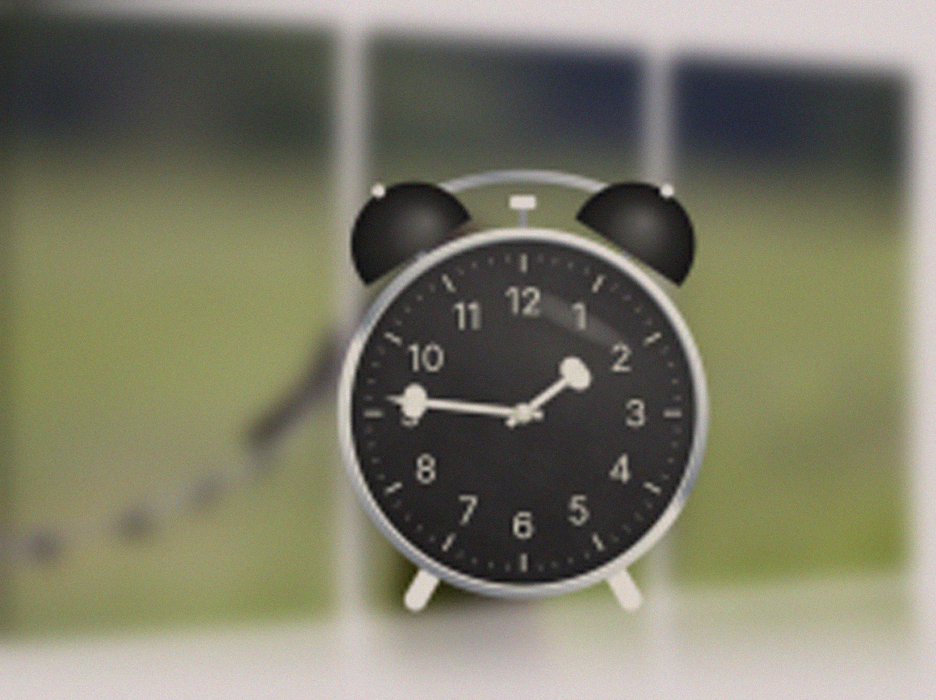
1:46
